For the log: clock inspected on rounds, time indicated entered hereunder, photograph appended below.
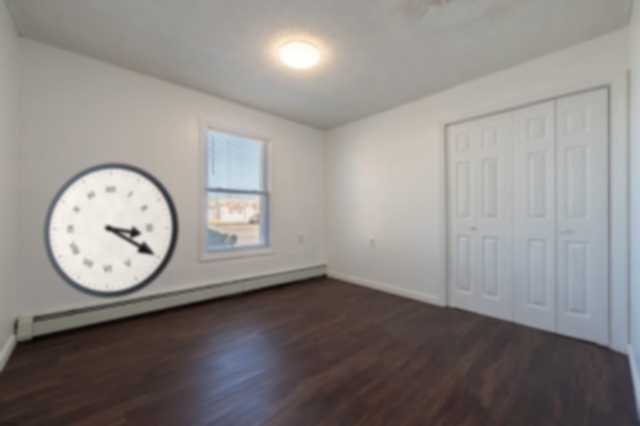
3:20
